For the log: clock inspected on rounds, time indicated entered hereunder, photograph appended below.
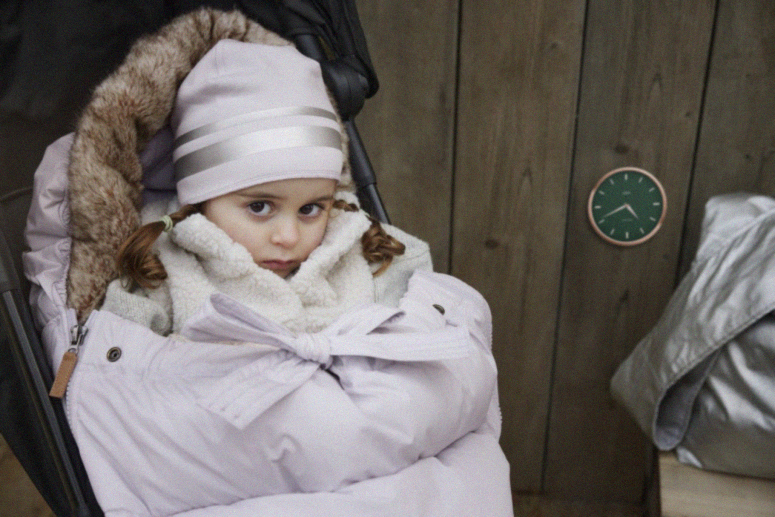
4:41
